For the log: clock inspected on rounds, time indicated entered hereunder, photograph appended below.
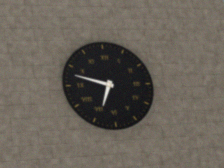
6:48
